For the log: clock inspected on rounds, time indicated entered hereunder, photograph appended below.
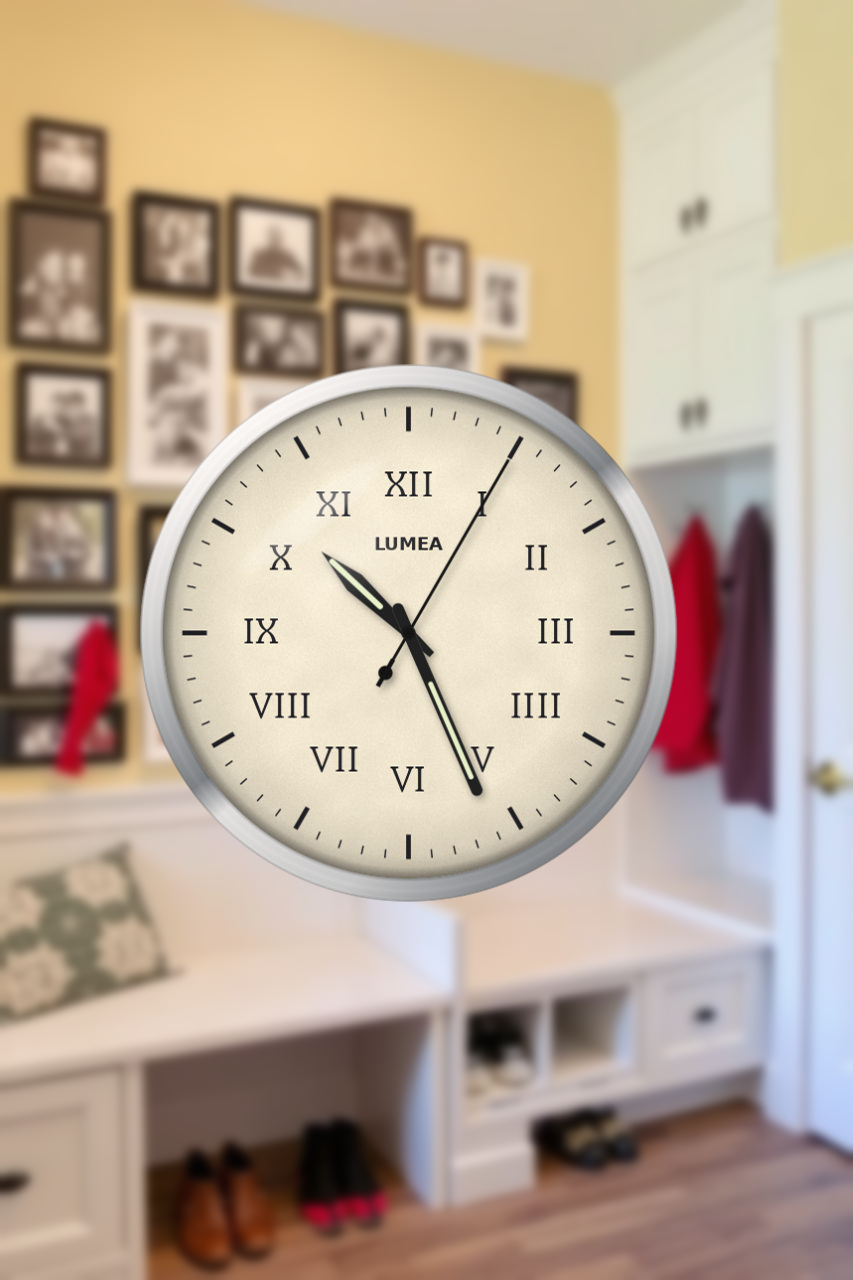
10:26:05
